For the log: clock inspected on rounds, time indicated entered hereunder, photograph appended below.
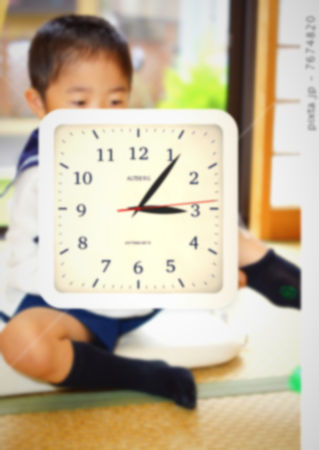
3:06:14
